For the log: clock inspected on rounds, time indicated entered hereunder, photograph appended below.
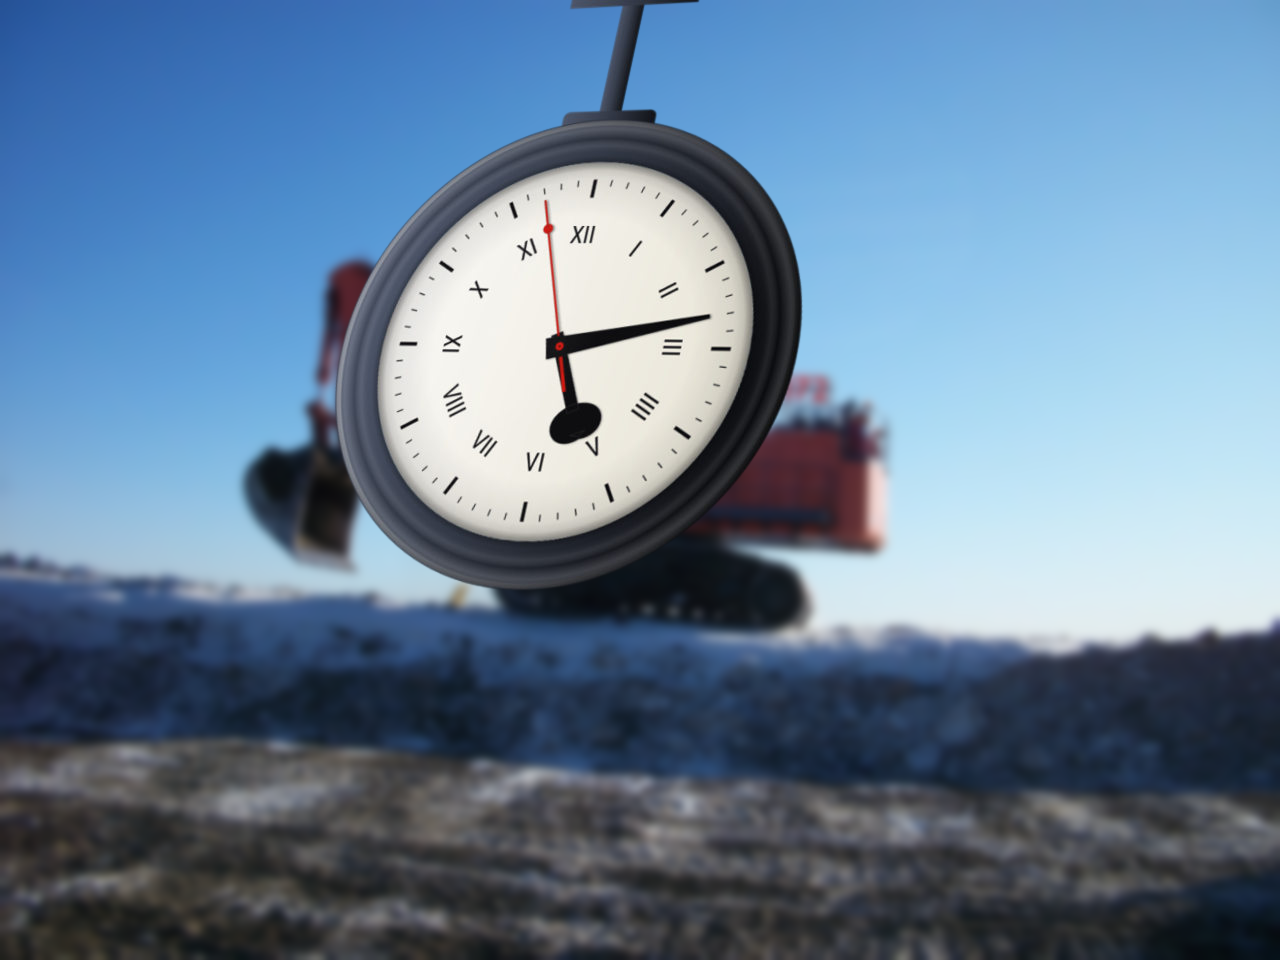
5:12:57
